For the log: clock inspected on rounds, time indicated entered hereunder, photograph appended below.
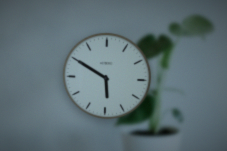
5:50
